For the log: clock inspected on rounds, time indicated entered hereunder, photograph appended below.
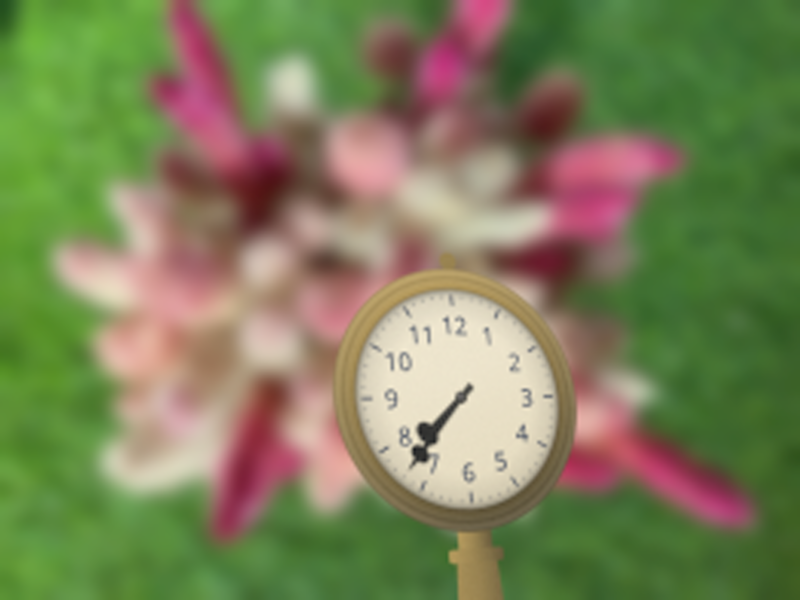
7:37
